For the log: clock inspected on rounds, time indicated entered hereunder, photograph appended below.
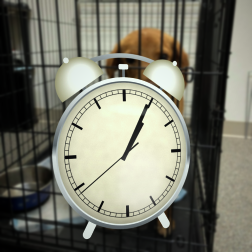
1:04:39
